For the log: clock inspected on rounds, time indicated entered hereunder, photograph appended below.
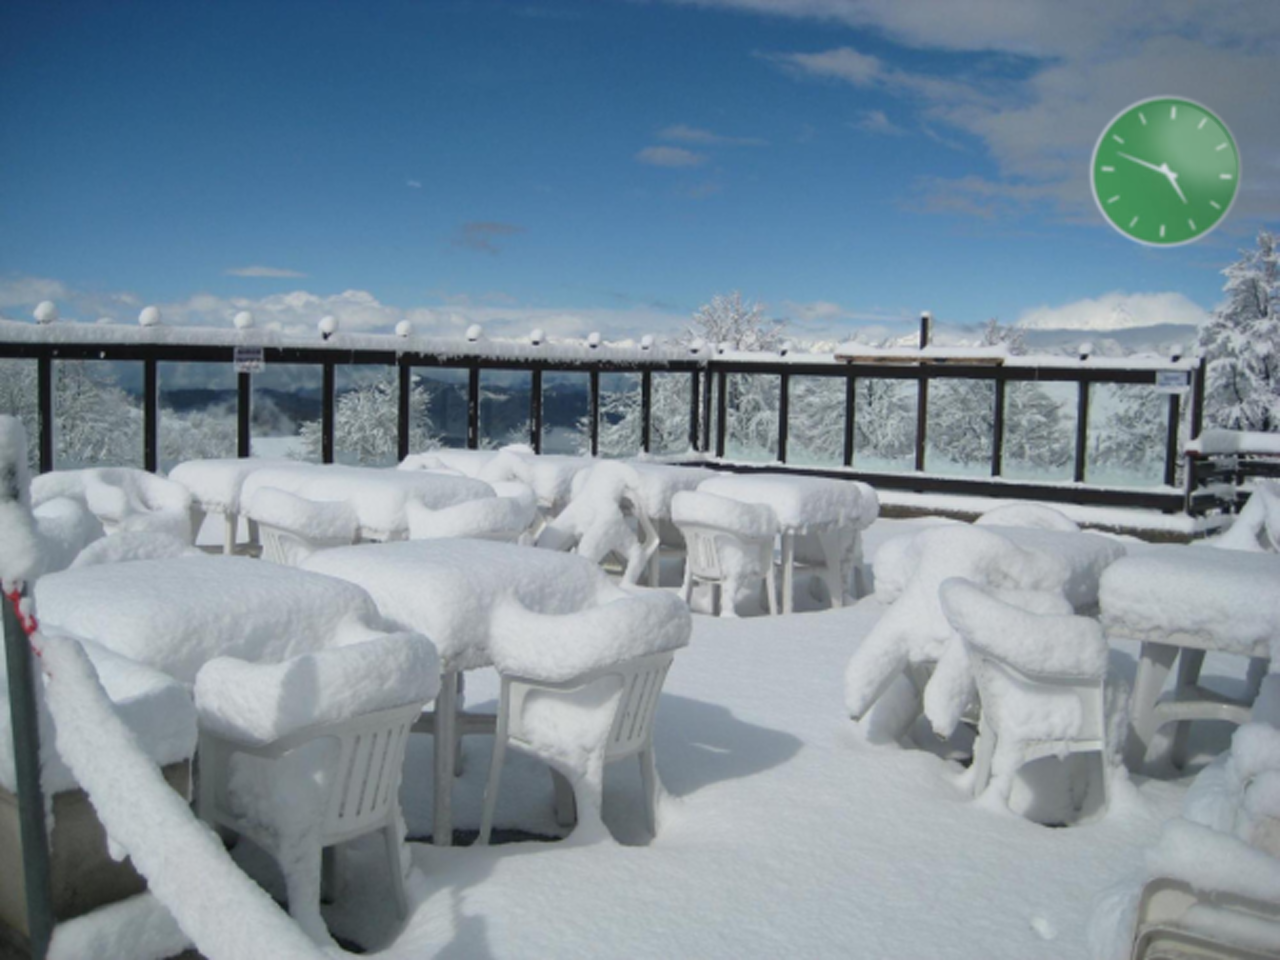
4:48
